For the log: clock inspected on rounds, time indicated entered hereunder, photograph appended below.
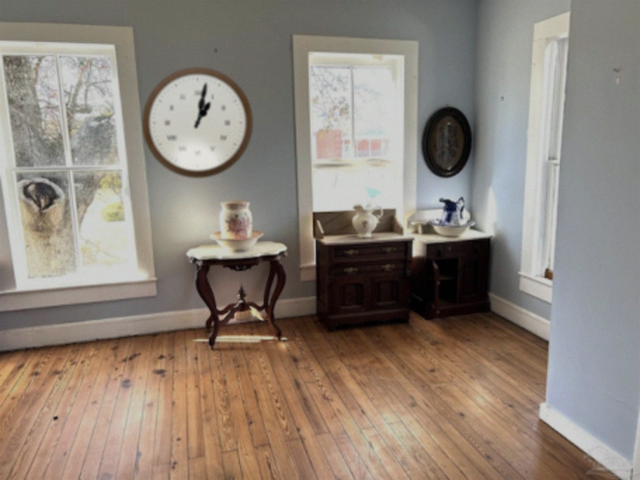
1:02
